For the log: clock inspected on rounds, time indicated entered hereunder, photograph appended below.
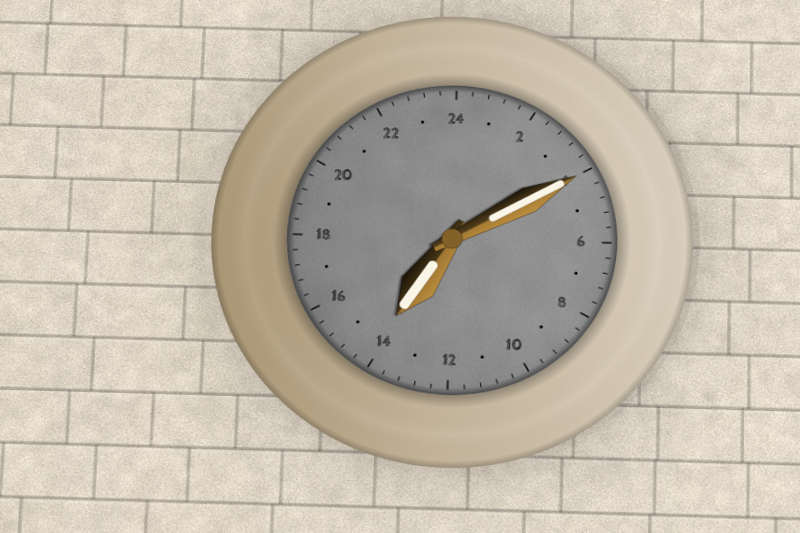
14:10
